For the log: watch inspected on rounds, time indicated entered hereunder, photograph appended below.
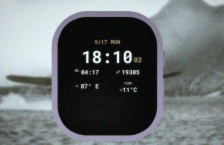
18:10
